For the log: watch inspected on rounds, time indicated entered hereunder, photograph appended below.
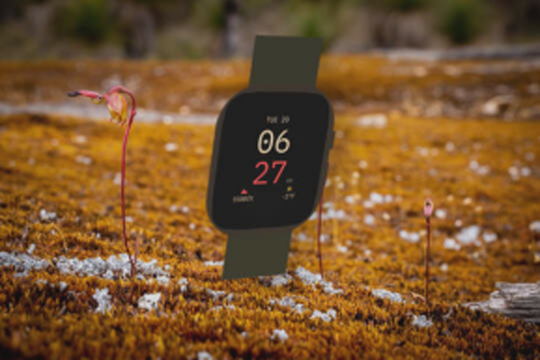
6:27
